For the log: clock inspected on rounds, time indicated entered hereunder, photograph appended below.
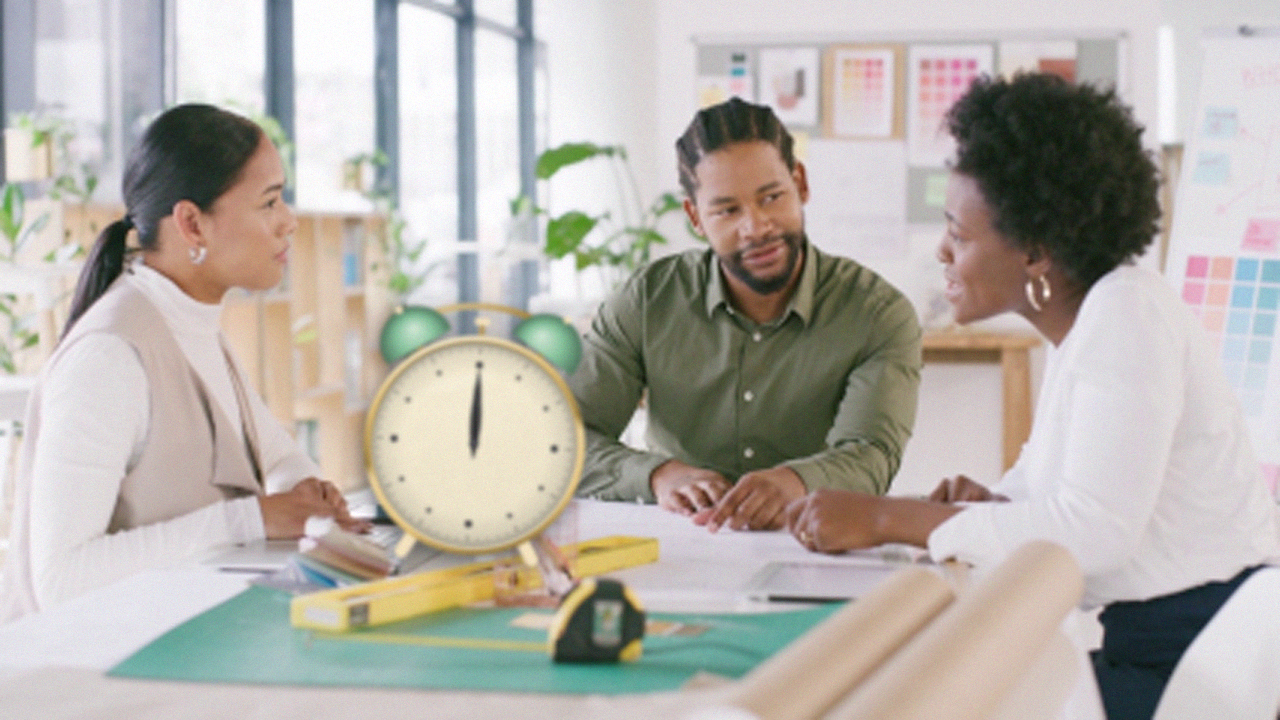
12:00
